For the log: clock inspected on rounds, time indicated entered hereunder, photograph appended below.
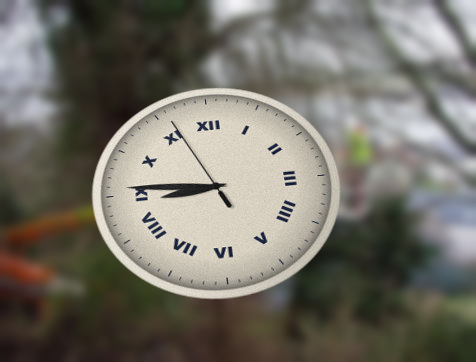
8:45:56
